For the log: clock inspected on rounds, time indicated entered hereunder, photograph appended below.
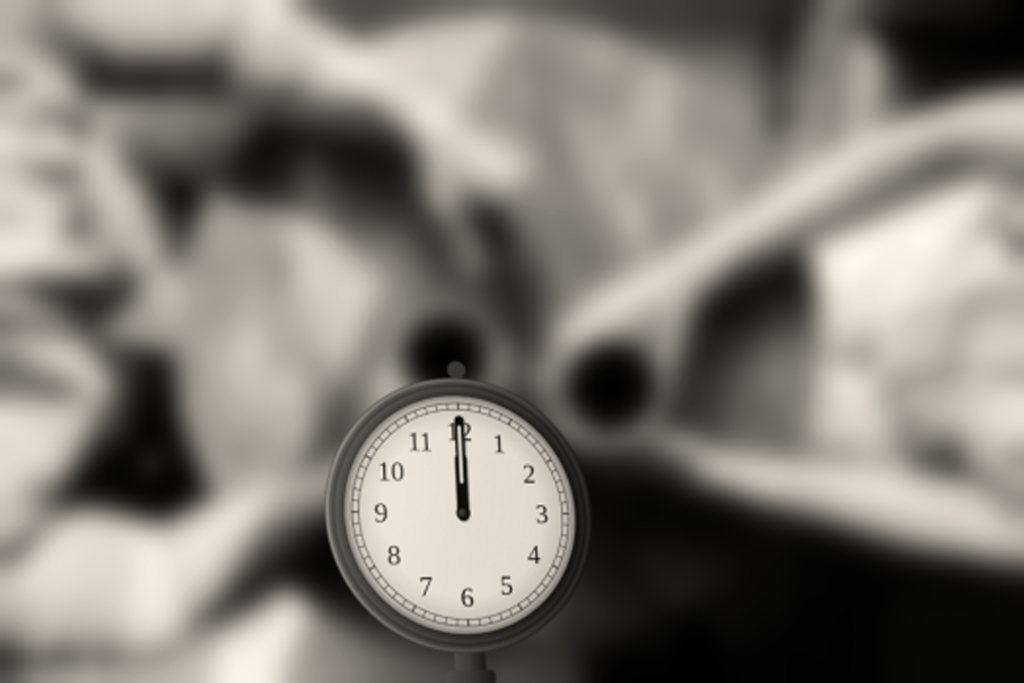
12:00
